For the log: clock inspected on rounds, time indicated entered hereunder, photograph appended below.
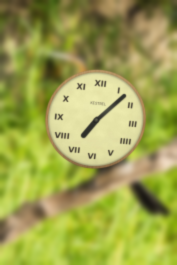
7:07
